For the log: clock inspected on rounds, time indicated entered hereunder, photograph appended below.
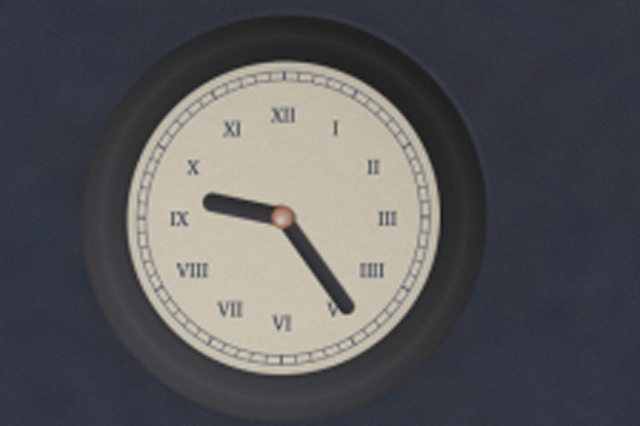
9:24
